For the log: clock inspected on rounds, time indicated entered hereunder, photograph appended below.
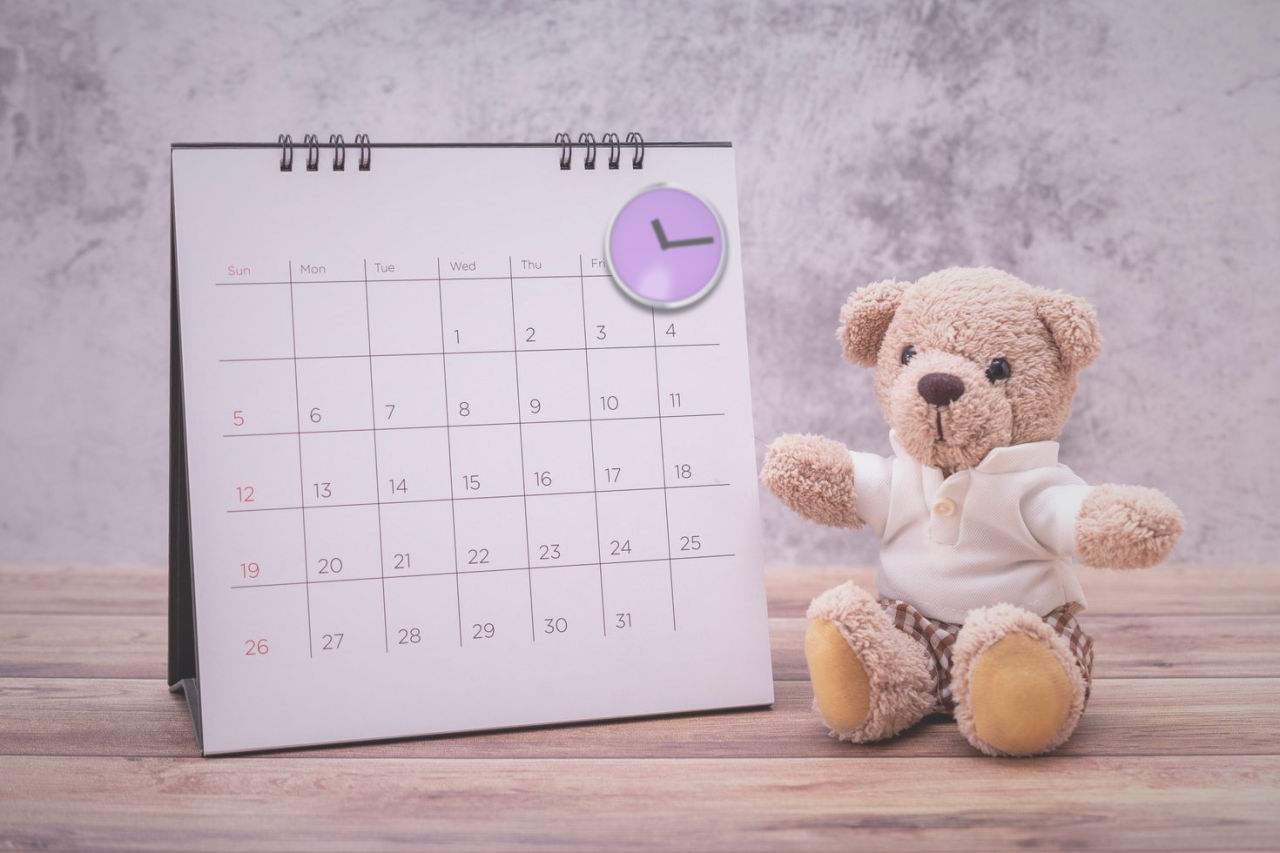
11:14
